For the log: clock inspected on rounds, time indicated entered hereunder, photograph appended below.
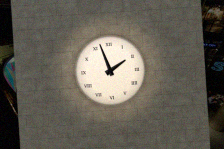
1:57
